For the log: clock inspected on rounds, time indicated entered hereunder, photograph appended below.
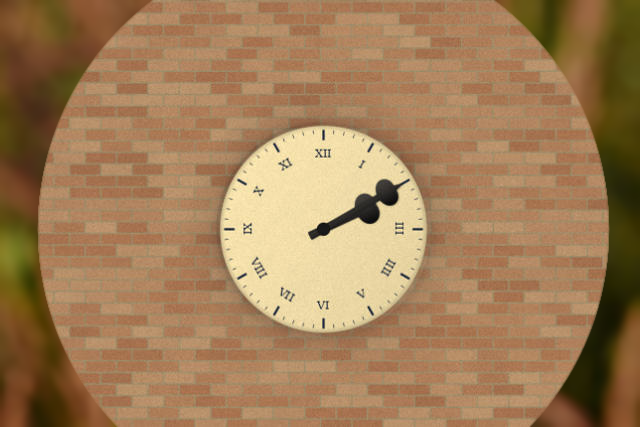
2:10
